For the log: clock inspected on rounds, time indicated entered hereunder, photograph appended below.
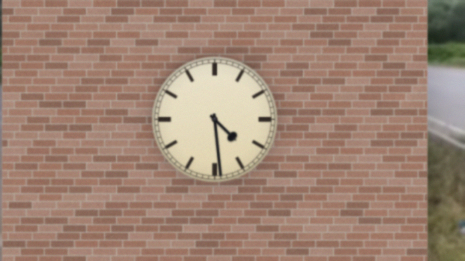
4:29
